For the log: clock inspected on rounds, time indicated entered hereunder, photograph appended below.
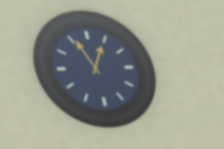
12:56
